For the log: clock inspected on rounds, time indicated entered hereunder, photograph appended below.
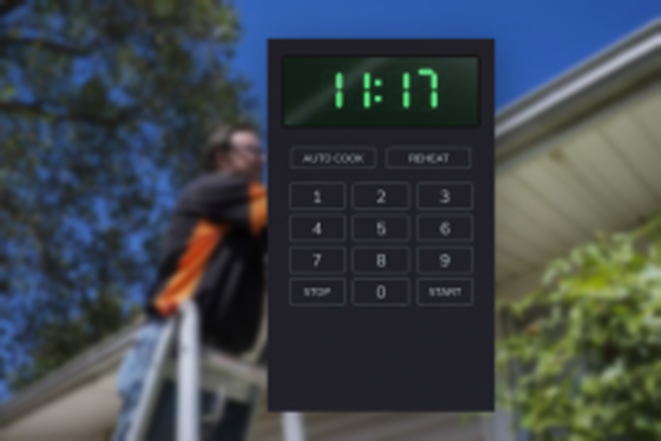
11:17
